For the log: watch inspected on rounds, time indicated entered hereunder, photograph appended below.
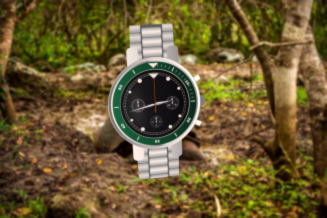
2:43
